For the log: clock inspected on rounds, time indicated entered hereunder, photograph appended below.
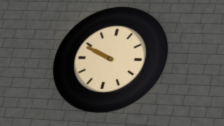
9:49
